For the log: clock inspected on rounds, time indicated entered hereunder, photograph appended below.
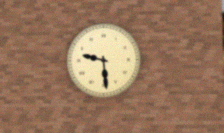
9:29
